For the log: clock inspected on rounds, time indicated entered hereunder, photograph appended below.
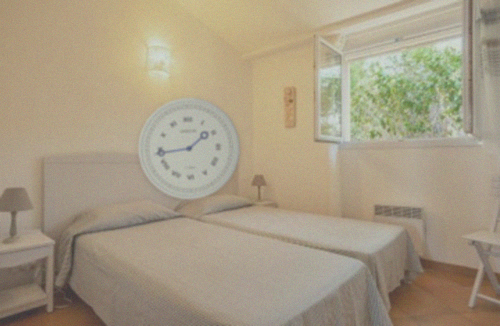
1:44
